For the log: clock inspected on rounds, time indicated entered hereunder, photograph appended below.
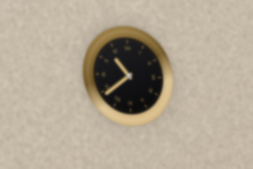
10:39
